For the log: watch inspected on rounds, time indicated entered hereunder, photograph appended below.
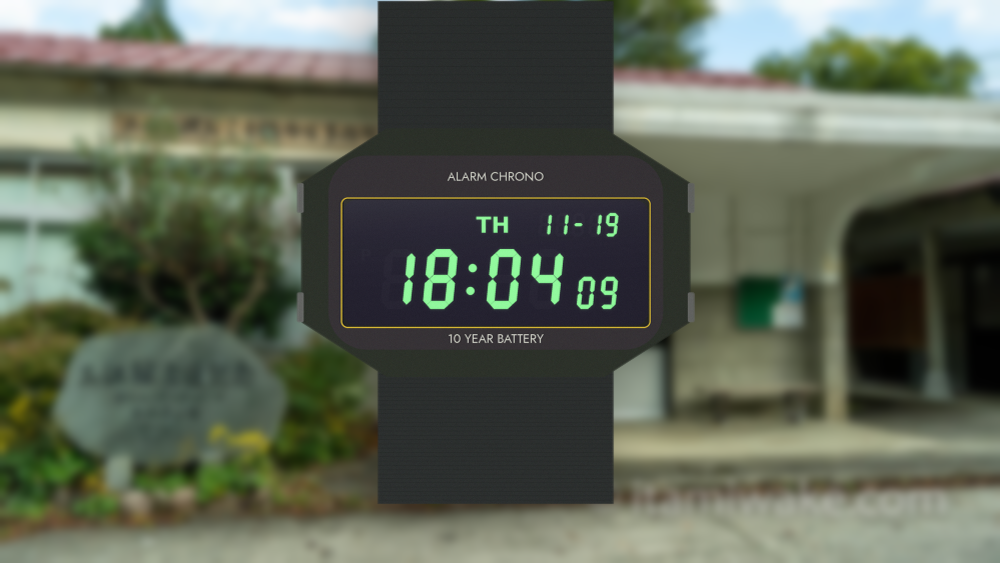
18:04:09
